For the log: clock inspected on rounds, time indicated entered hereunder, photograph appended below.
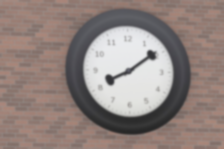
8:09
